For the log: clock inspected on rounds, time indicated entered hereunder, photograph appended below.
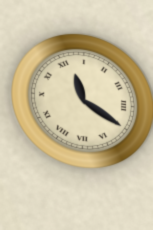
12:25
